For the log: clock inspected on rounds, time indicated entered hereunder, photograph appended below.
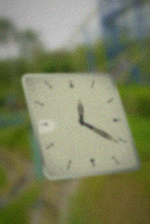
12:21
